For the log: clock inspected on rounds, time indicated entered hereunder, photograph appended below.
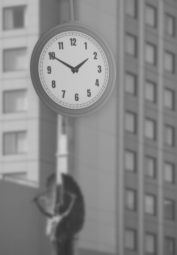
1:50
